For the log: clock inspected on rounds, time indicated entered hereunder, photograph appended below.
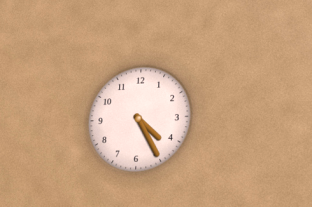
4:25
